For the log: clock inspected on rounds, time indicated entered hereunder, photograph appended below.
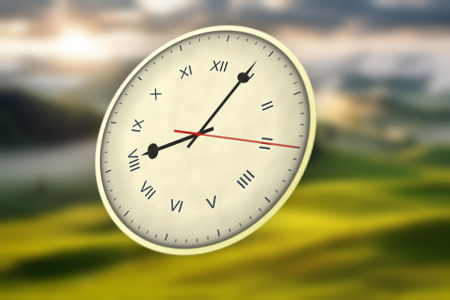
8:04:15
